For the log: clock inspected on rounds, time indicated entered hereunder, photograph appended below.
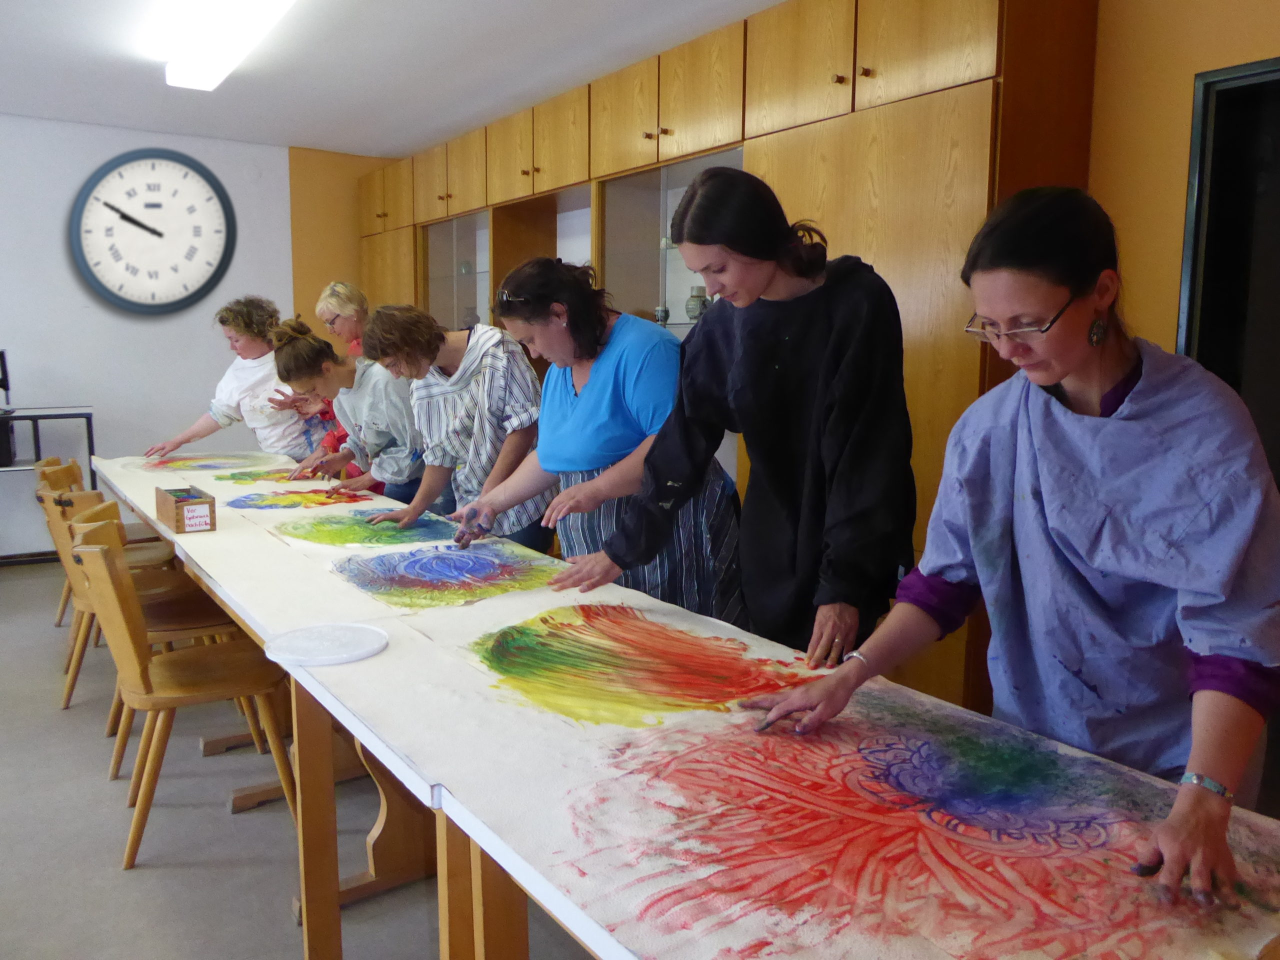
9:50
